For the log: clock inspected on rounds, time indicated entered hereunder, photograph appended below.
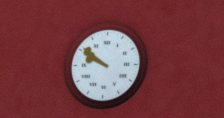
9:51
